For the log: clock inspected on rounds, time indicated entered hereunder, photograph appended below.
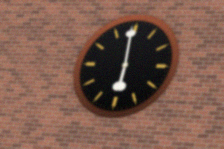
5:59
